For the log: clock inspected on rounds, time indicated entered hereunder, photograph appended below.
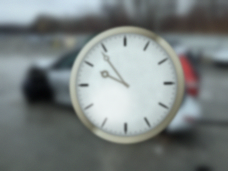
9:54
